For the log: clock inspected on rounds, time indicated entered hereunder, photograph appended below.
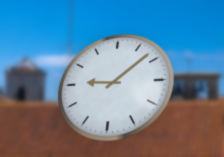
9:08
